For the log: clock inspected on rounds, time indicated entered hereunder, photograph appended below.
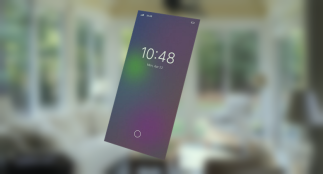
10:48
